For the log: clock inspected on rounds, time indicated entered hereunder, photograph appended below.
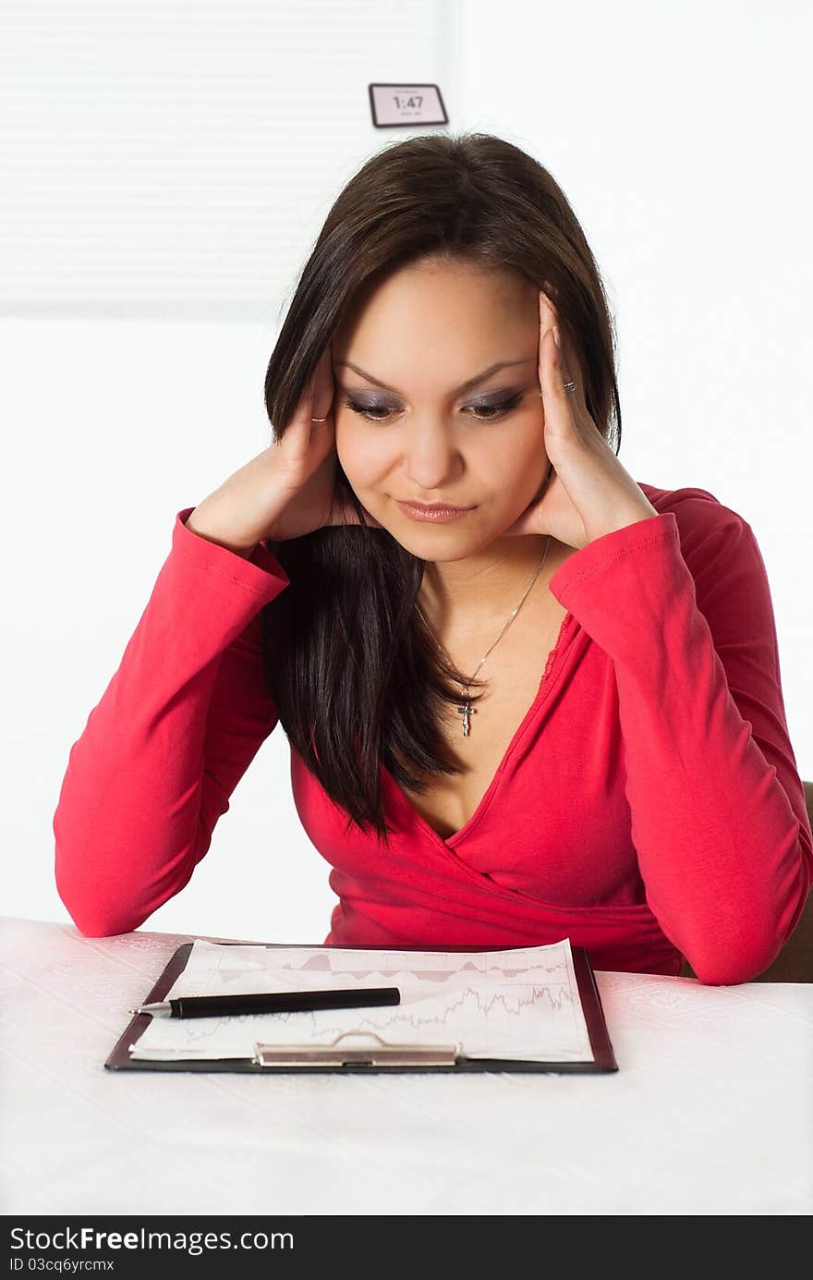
1:47
